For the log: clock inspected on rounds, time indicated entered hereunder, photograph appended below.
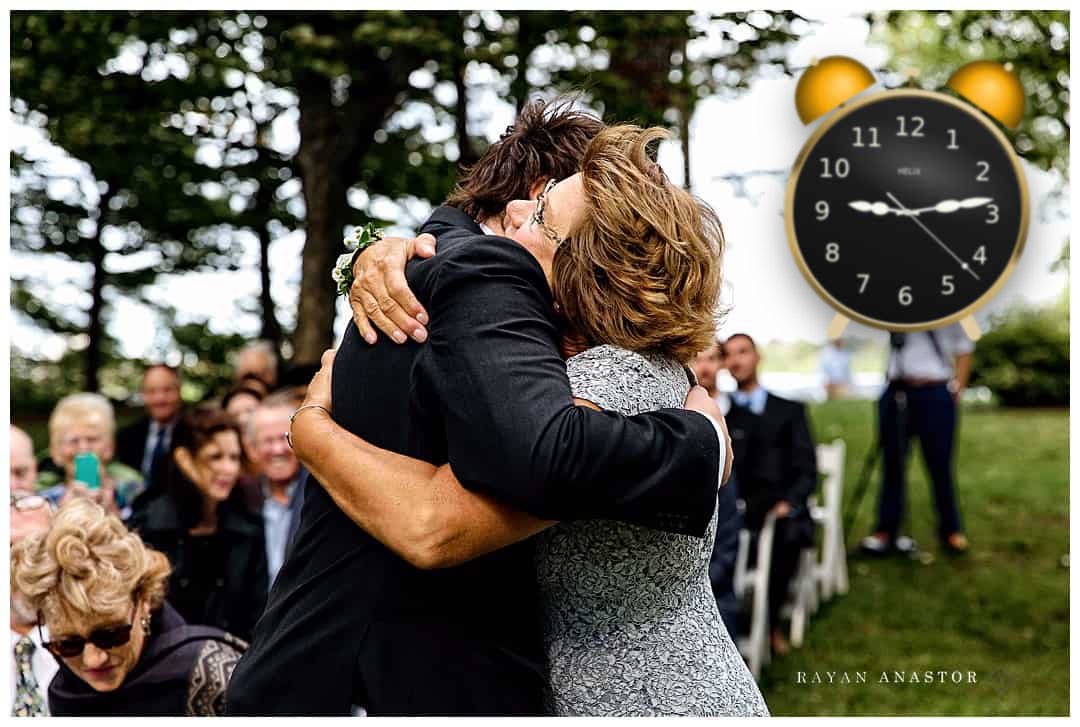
9:13:22
